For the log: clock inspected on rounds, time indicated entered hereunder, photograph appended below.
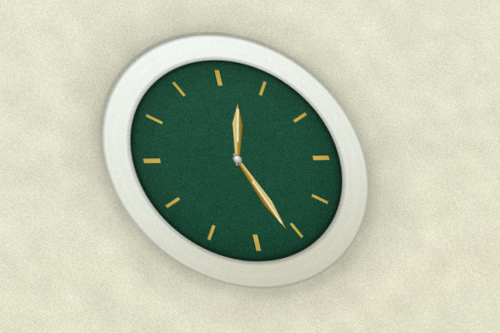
12:26
